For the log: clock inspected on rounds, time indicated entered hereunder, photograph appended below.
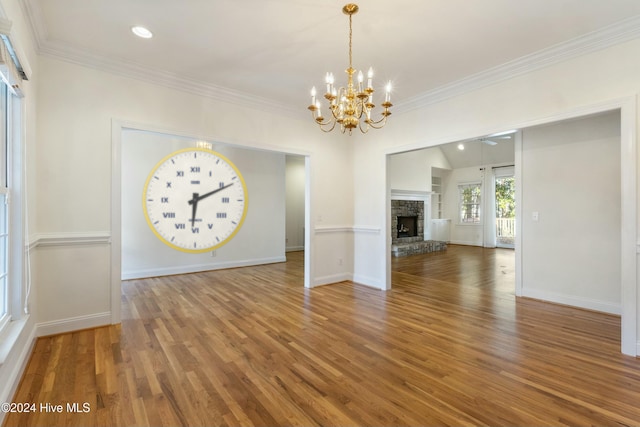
6:11
